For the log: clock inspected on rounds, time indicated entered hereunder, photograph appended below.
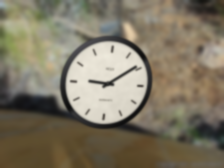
9:09
